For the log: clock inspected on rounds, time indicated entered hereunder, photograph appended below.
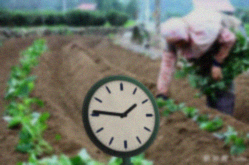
1:46
